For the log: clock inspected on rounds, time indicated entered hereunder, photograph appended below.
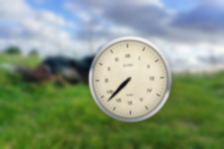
7:38
